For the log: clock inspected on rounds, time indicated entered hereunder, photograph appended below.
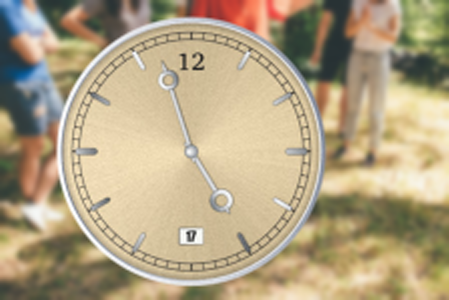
4:57
